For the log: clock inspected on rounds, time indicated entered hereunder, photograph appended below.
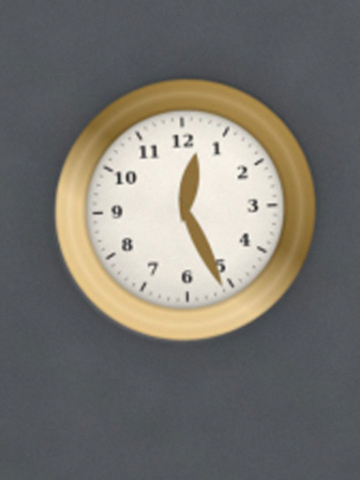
12:26
